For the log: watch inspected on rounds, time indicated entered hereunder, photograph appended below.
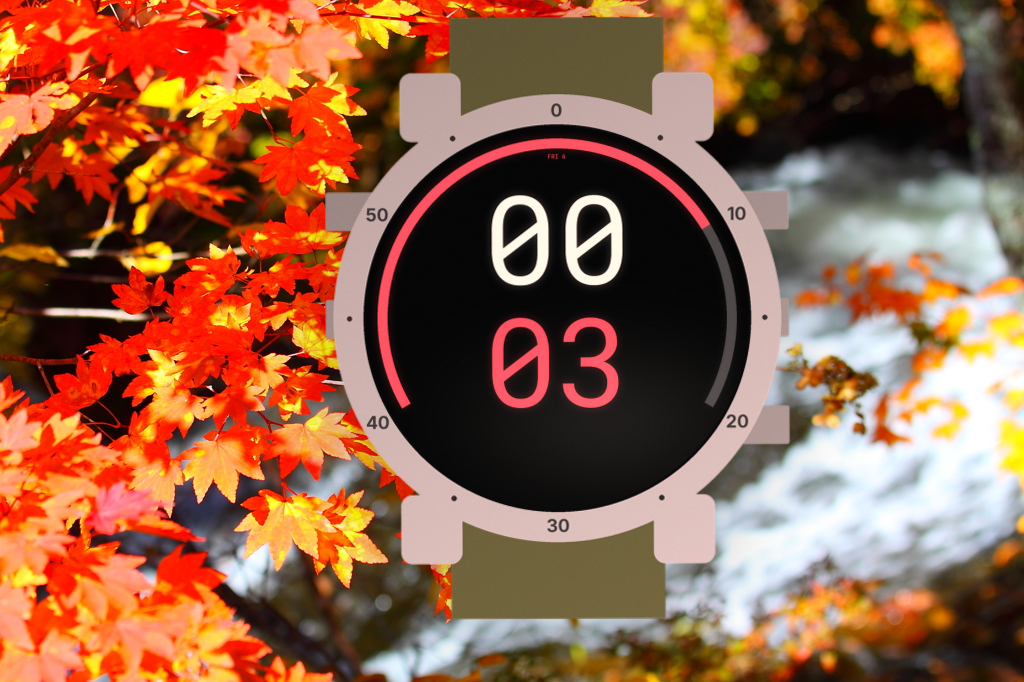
0:03
